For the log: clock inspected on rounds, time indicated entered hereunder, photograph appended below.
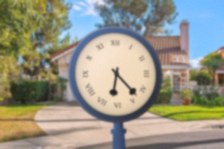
6:23
